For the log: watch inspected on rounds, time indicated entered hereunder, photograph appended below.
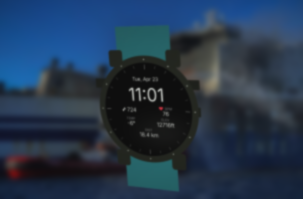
11:01
